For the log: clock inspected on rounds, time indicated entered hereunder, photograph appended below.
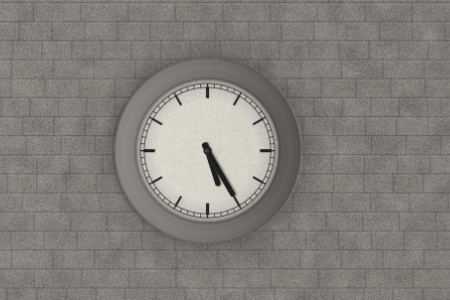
5:25
